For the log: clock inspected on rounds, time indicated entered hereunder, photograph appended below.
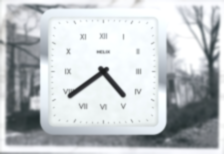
4:39
